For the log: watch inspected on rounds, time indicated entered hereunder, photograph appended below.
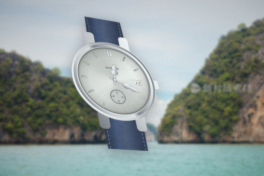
12:19
